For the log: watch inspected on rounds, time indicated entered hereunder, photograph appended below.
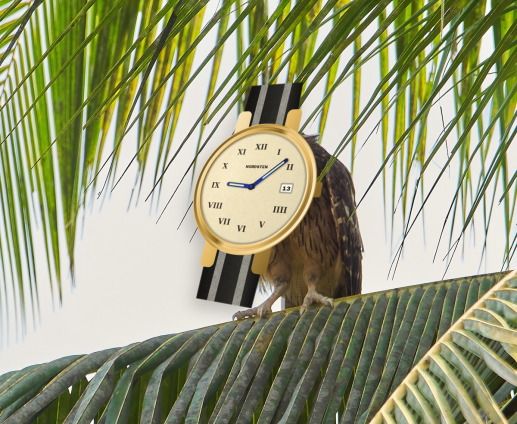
9:08
